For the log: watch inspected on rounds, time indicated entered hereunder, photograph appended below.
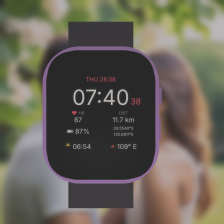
7:40:38
